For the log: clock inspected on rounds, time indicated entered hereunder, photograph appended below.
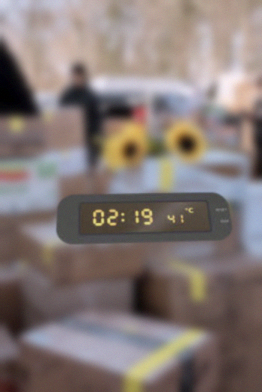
2:19
